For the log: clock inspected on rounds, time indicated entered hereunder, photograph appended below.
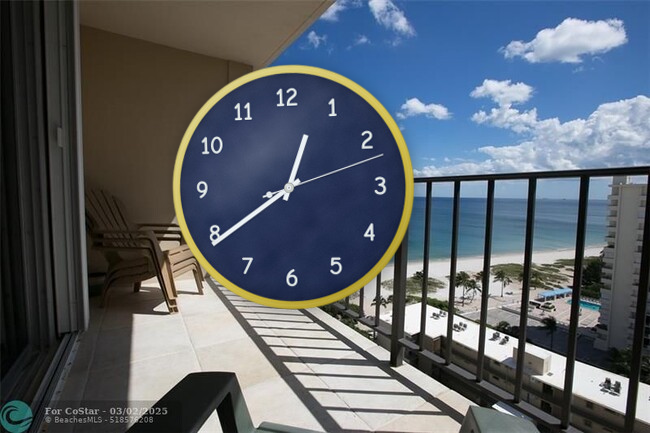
12:39:12
